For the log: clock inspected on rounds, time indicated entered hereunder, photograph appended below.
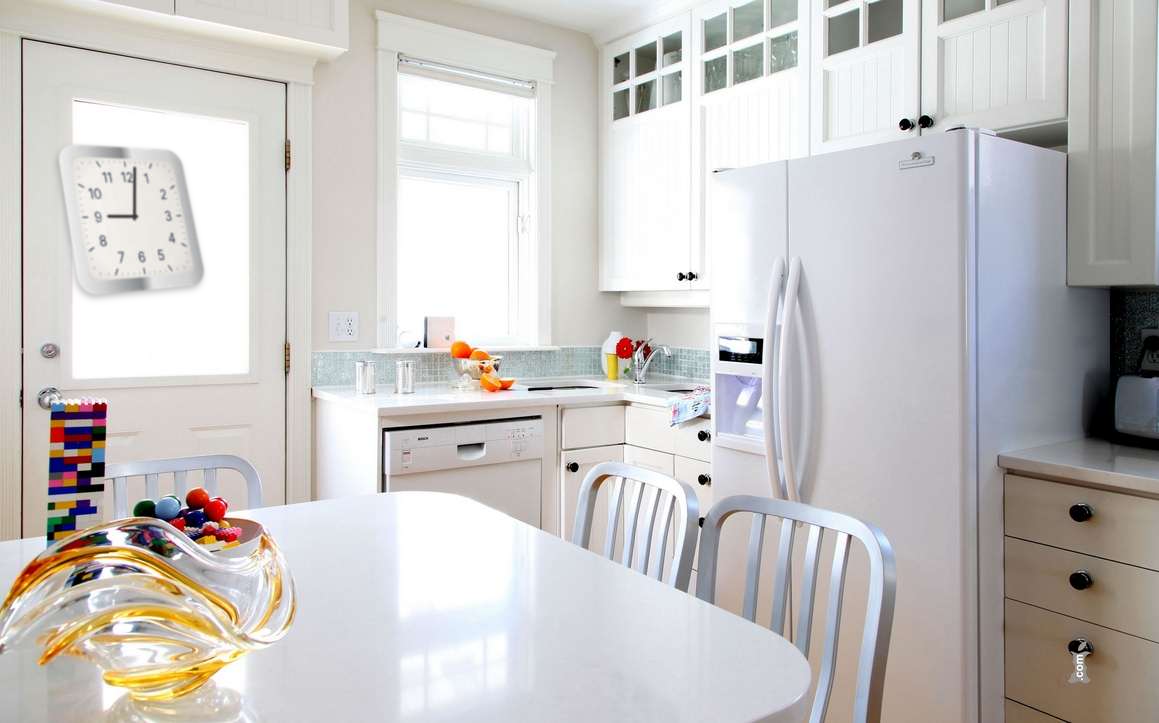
9:02
